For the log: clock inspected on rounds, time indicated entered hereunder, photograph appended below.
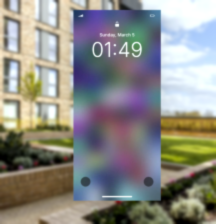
1:49
